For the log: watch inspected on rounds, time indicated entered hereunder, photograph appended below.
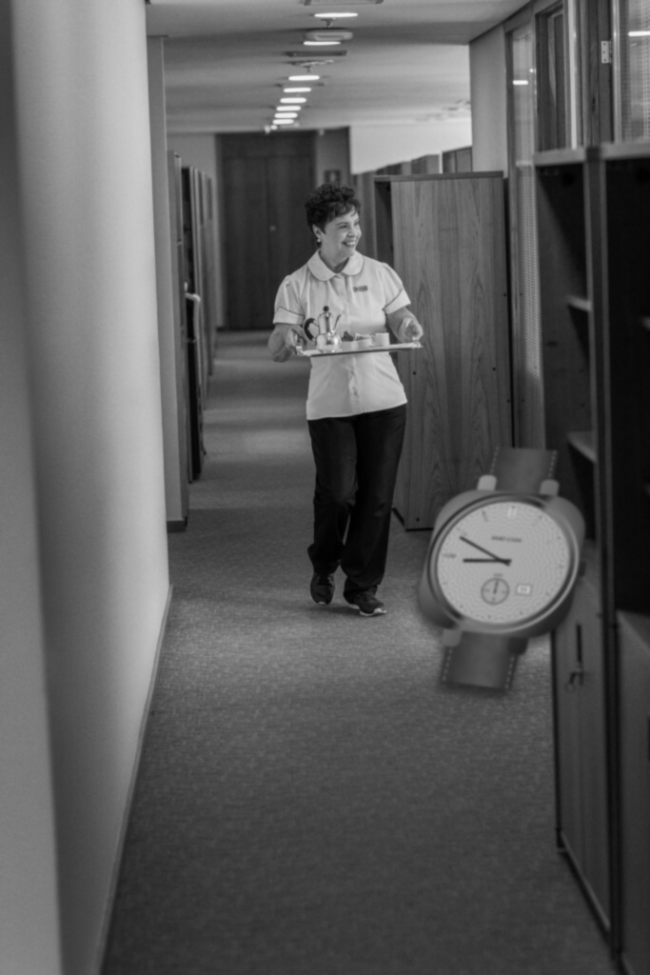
8:49
